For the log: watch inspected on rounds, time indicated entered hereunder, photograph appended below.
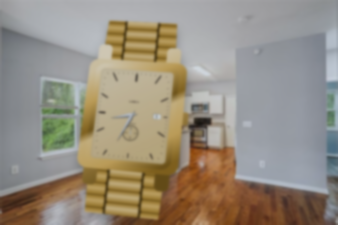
8:34
